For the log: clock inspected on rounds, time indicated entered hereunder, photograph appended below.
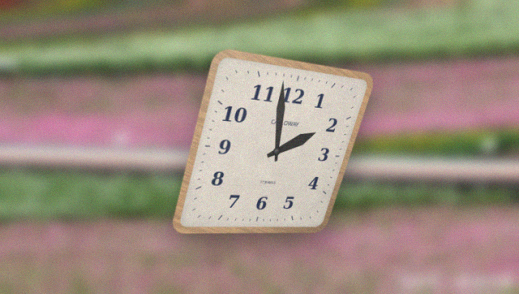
1:58
